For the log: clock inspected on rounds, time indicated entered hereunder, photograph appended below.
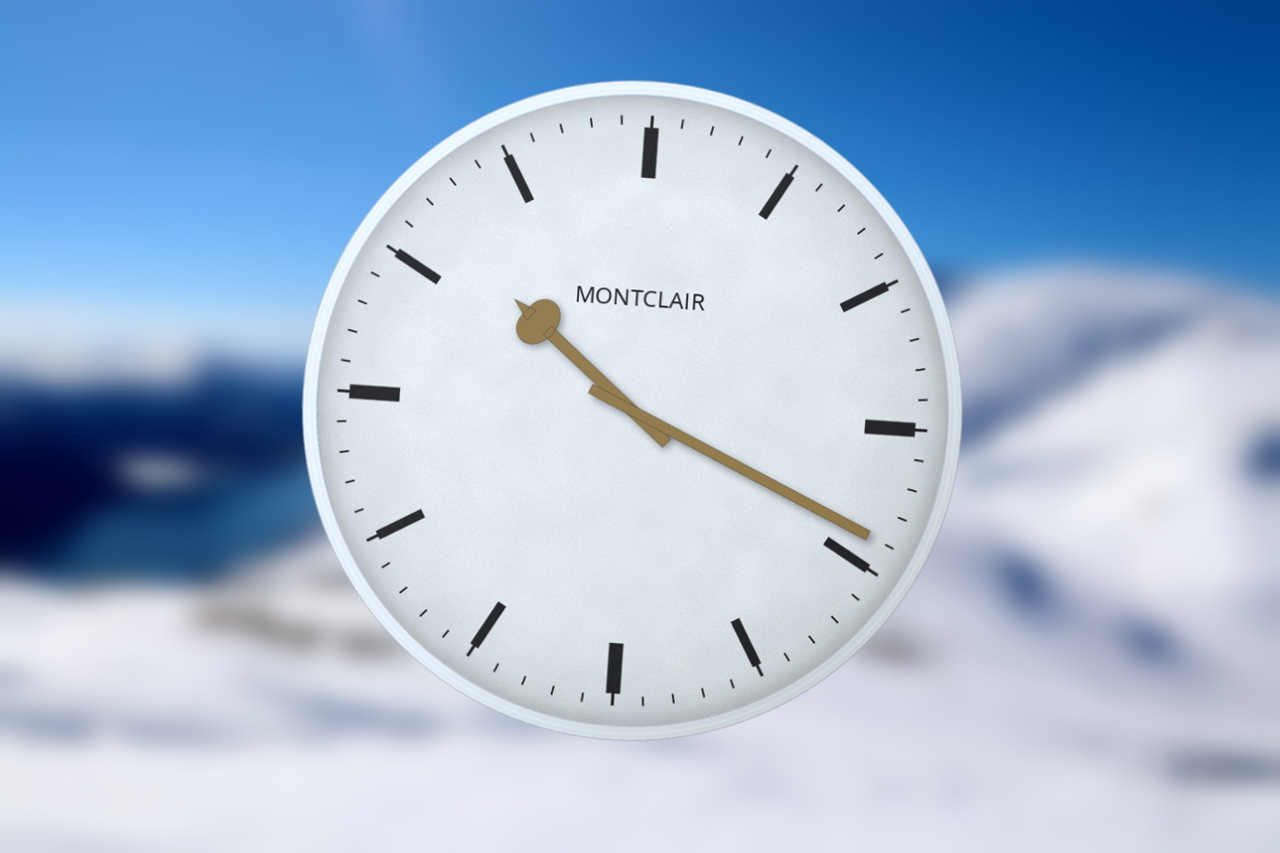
10:19
